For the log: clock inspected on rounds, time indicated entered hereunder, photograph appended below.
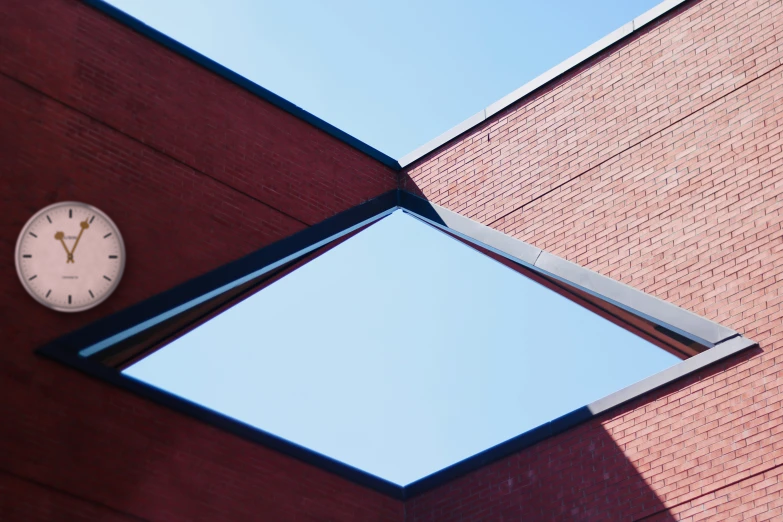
11:04
